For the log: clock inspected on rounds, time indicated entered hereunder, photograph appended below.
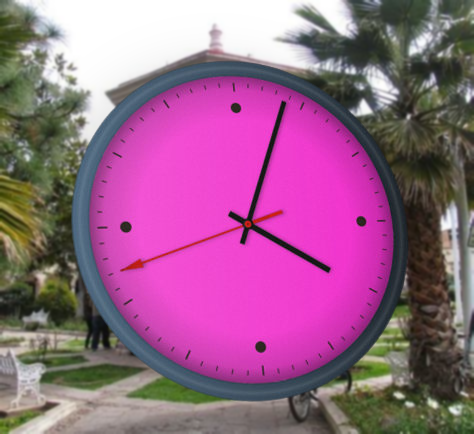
4:03:42
